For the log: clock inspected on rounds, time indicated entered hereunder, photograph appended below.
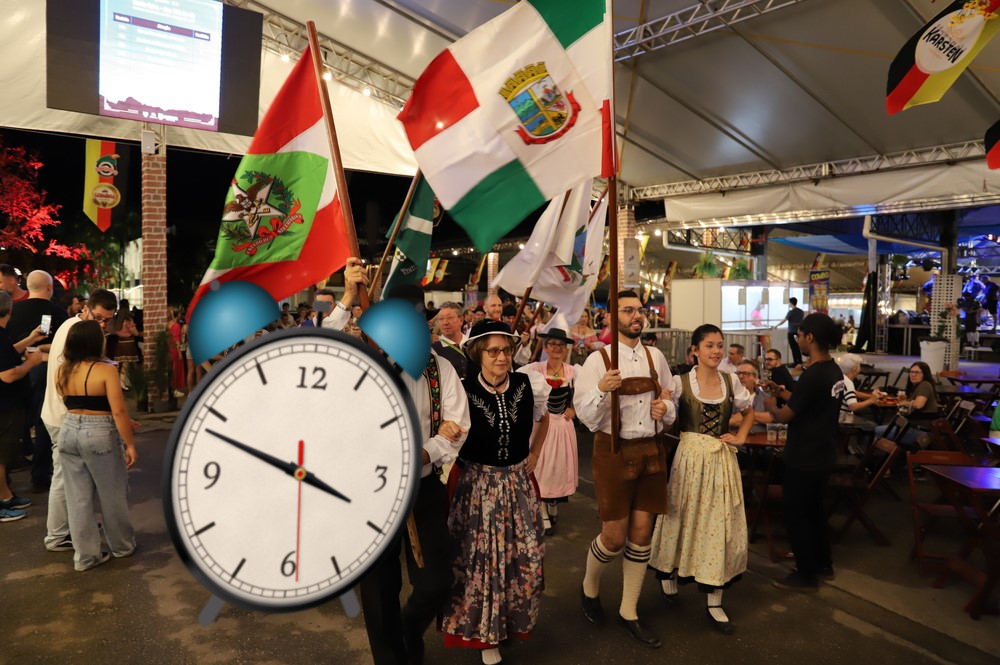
3:48:29
